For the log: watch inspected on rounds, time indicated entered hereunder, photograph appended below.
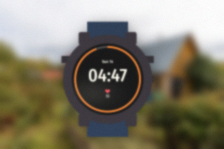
4:47
